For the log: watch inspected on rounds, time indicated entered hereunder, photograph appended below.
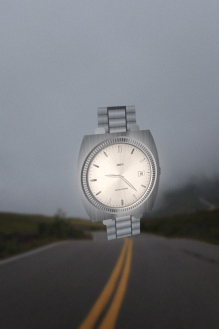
9:23
